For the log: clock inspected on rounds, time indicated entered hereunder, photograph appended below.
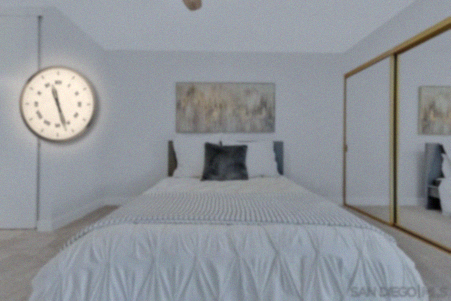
11:27
